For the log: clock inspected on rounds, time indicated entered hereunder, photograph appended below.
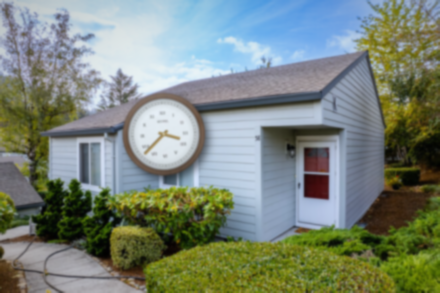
3:38
